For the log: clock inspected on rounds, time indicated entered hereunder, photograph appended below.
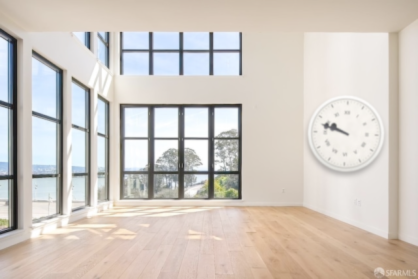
9:48
